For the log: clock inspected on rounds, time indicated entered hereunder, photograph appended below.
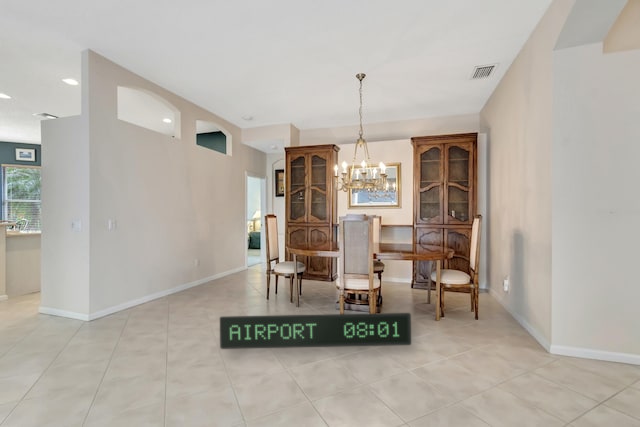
8:01
